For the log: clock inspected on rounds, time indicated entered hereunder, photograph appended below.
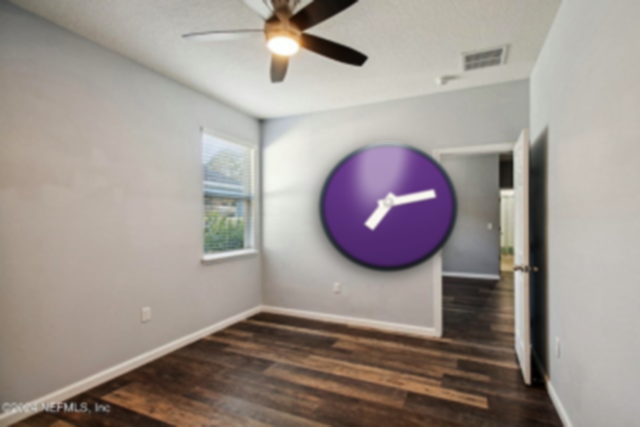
7:13
